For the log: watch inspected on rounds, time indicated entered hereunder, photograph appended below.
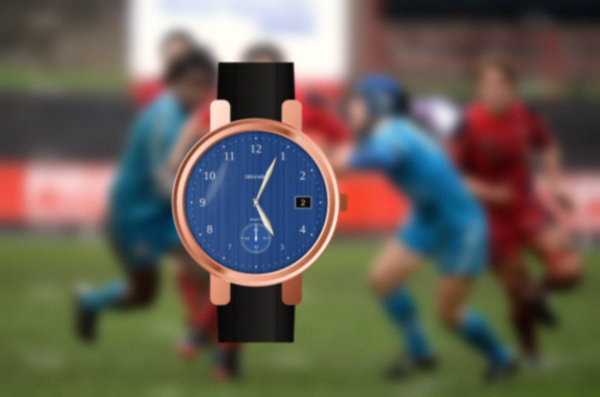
5:04
